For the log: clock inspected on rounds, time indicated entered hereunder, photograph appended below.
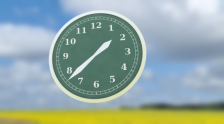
1:38
